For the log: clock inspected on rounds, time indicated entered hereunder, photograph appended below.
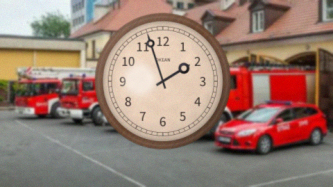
1:57
